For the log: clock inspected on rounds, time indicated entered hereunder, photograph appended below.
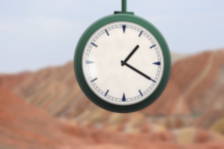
1:20
